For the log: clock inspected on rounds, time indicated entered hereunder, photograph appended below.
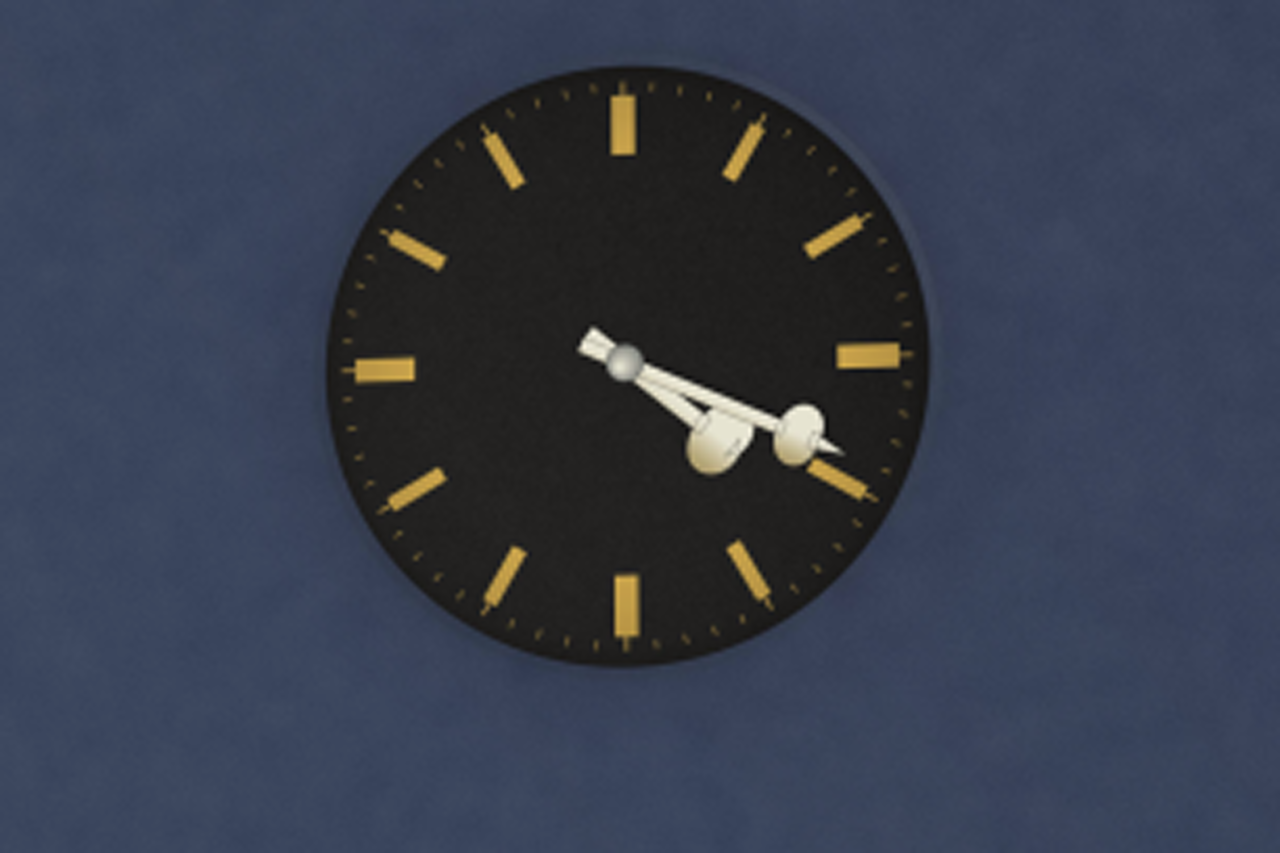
4:19
